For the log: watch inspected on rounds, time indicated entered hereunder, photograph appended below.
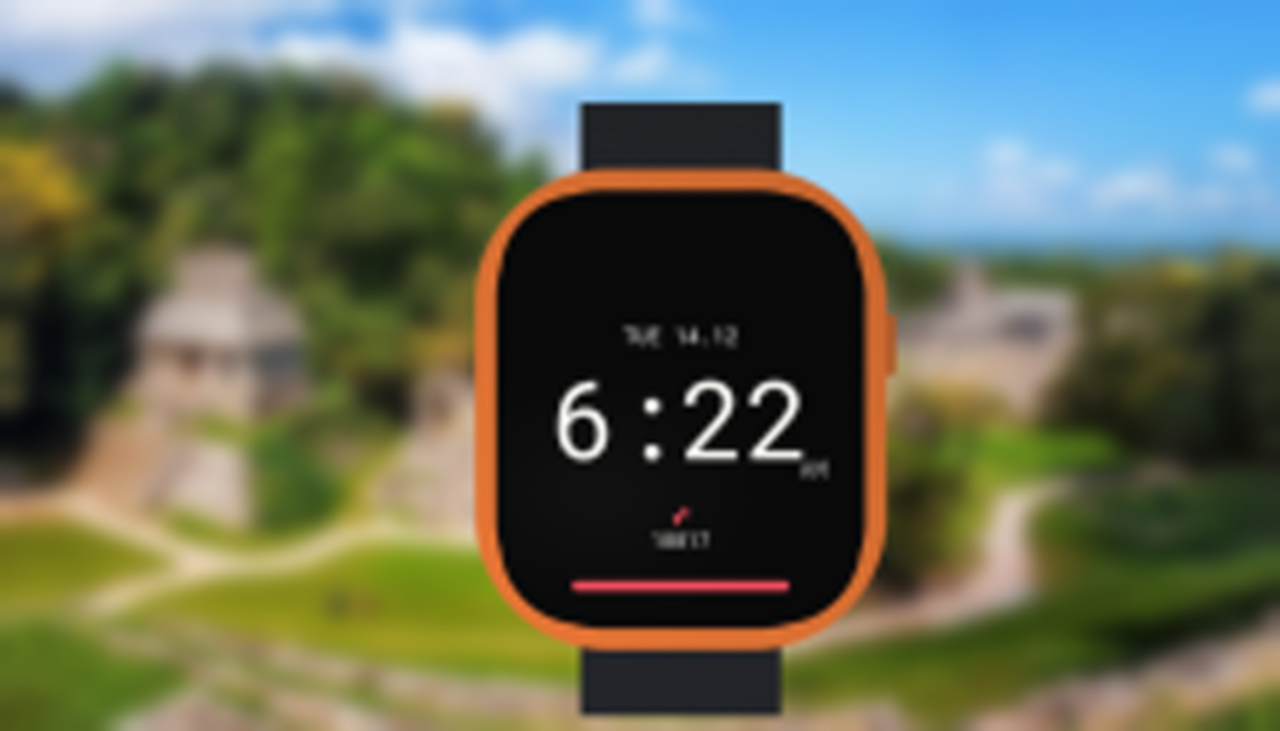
6:22
